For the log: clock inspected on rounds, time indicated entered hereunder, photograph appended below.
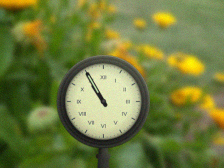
10:55
